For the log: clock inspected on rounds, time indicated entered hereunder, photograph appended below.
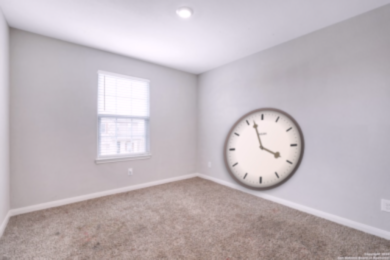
3:57
